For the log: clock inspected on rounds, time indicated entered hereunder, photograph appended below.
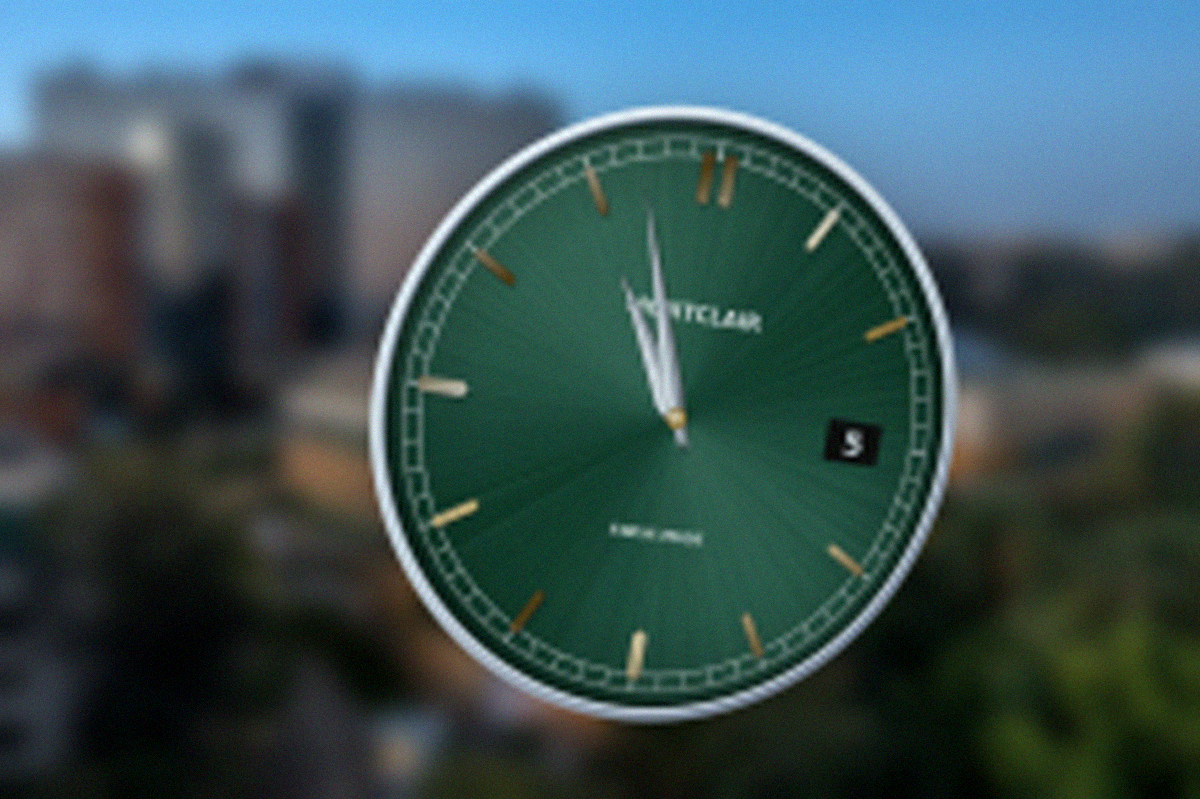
10:57
